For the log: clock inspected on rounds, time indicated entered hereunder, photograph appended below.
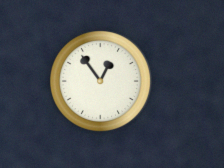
12:54
